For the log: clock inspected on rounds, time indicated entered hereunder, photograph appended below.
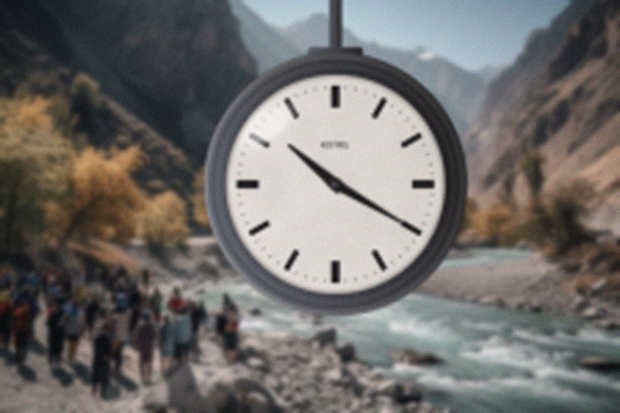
10:20
